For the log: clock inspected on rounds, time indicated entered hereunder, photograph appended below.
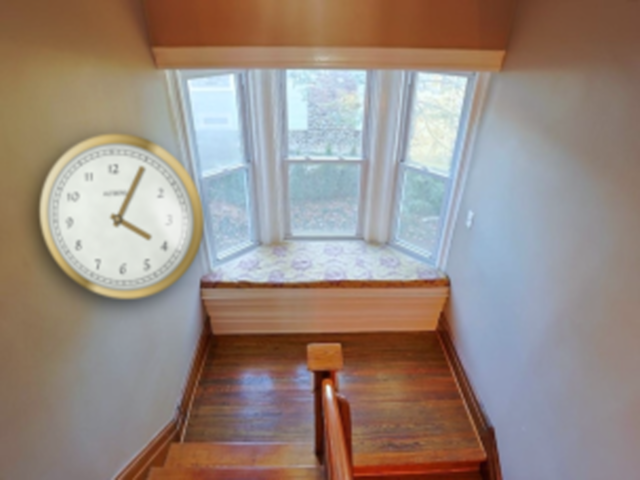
4:05
